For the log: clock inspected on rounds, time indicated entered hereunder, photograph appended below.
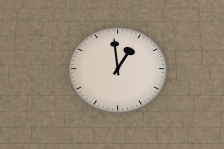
12:59
